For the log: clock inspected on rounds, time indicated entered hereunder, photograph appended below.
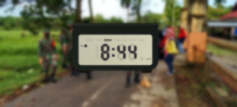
8:44
